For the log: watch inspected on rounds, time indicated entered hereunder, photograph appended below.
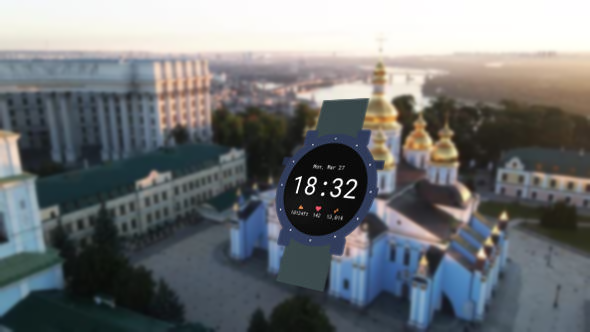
18:32
